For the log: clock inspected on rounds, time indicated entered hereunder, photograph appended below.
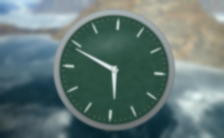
5:49
